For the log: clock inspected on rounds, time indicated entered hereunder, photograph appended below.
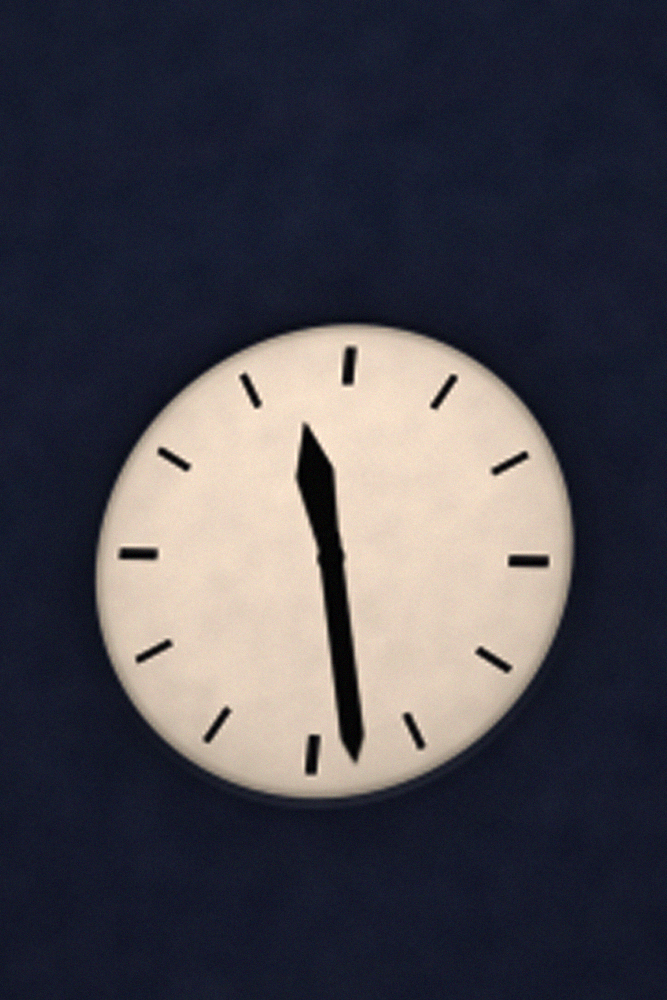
11:28
